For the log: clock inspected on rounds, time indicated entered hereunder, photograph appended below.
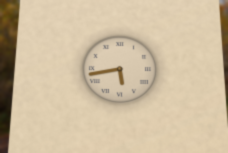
5:43
